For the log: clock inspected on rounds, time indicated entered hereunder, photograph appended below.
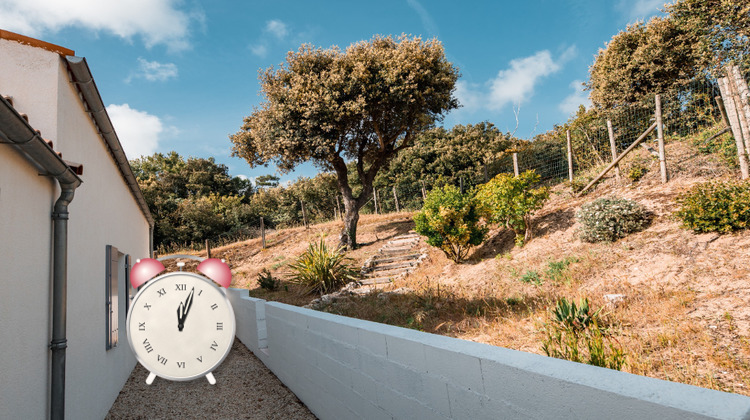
12:03
